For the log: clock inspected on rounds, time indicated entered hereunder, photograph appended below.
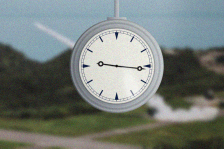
9:16
